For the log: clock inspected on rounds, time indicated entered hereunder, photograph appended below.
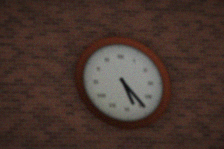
5:24
